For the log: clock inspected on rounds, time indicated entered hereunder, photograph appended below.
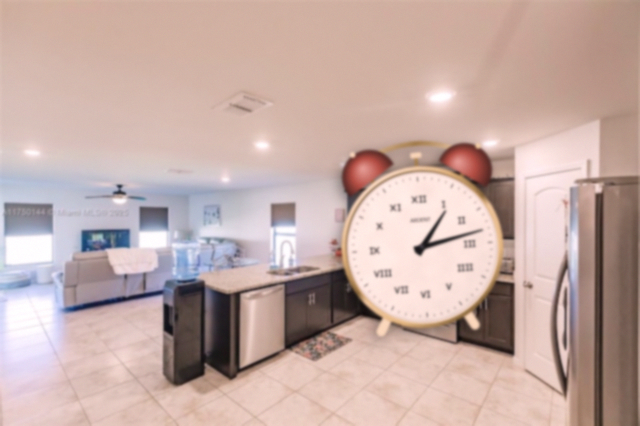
1:13
